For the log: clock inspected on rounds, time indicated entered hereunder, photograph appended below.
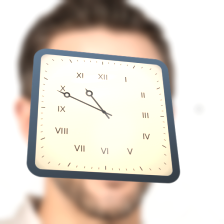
10:49
